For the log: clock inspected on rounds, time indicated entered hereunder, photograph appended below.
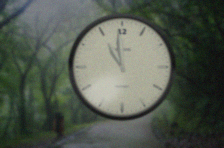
10:59
